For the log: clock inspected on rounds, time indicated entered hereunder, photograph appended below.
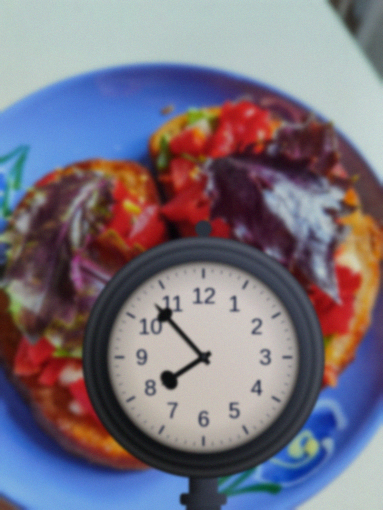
7:53
